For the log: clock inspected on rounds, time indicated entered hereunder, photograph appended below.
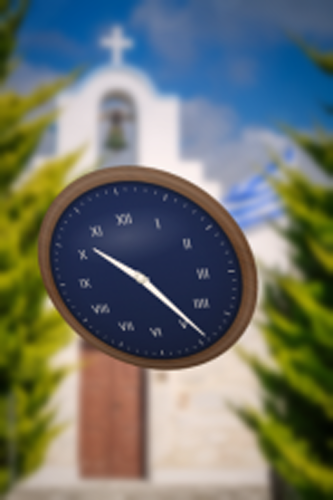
10:24
